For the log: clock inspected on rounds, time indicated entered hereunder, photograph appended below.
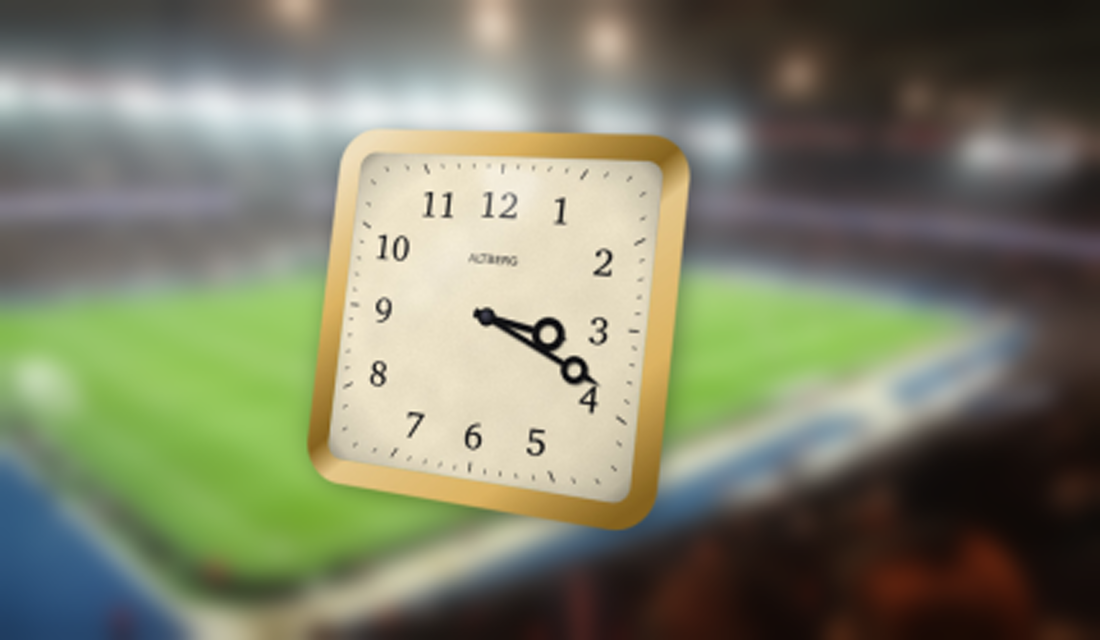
3:19
